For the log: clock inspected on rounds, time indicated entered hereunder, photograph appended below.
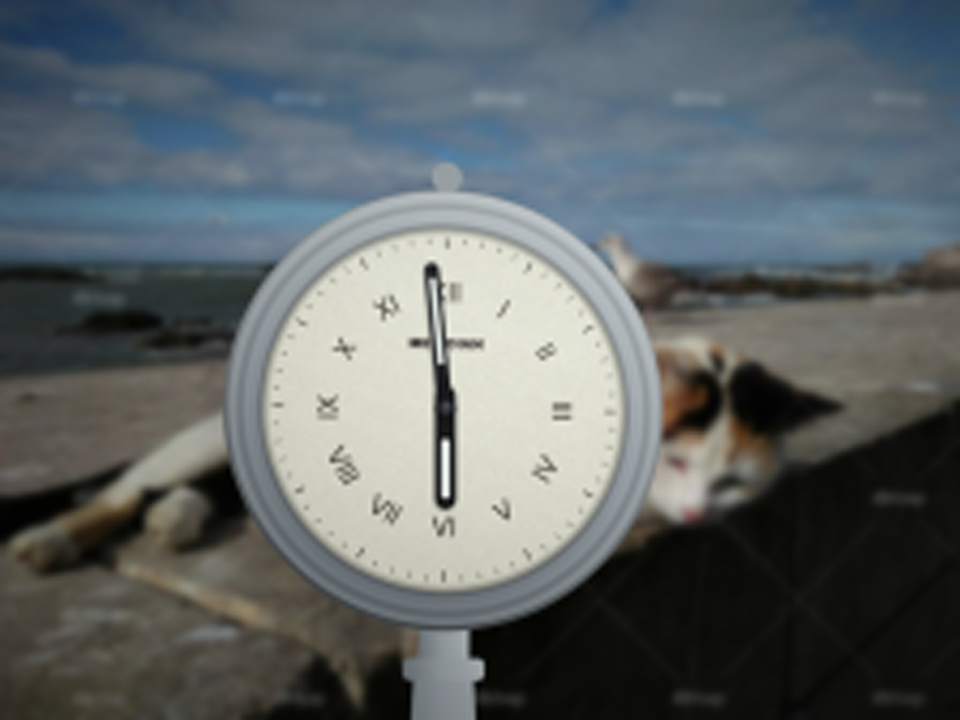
5:59
